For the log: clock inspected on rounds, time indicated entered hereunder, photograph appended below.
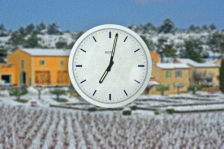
7:02
